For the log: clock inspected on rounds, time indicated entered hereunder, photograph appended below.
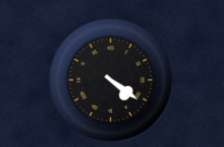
4:21
